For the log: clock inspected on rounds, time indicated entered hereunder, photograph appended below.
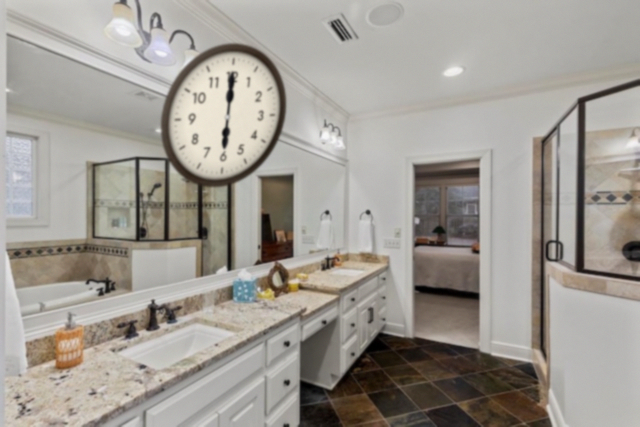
6:00
